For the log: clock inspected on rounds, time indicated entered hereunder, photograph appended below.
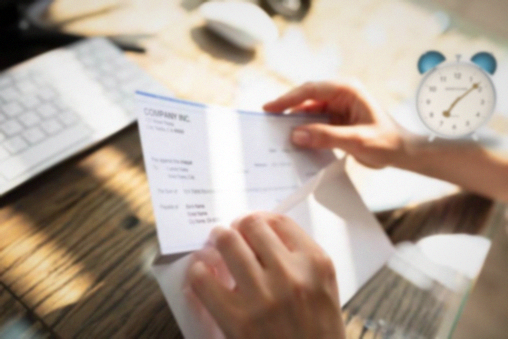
7:08
